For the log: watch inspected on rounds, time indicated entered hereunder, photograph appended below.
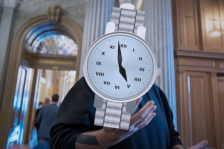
4:58
